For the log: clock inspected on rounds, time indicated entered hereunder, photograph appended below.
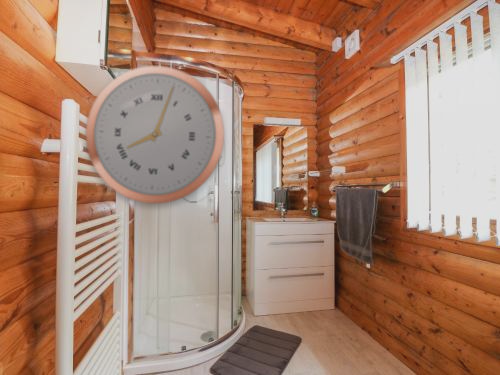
8:03
